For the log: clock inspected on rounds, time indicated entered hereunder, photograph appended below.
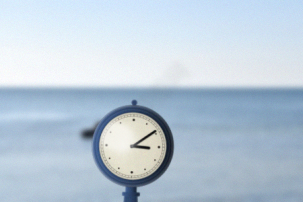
3:09
